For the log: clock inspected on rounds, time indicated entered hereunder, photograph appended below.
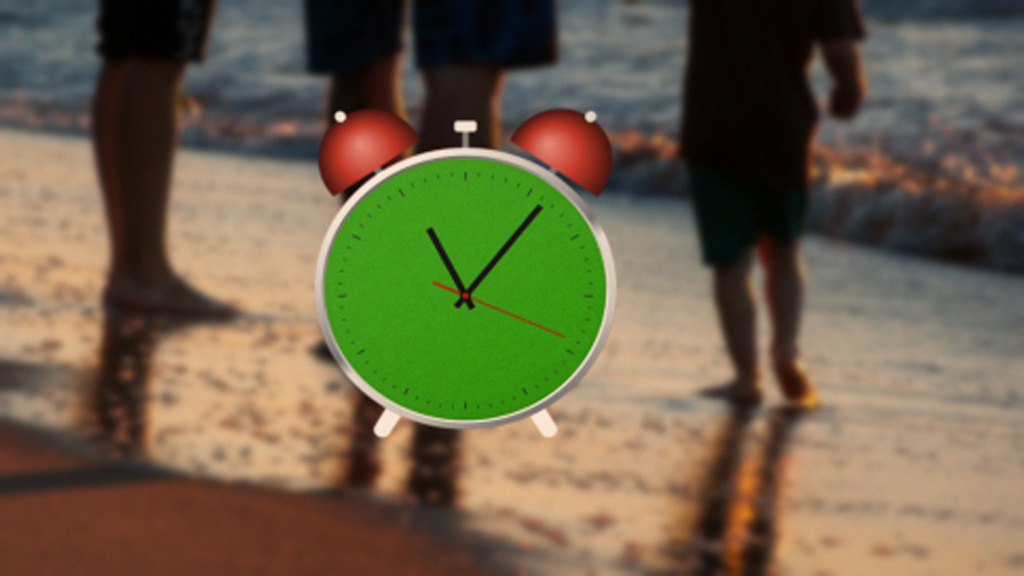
11:06:19
